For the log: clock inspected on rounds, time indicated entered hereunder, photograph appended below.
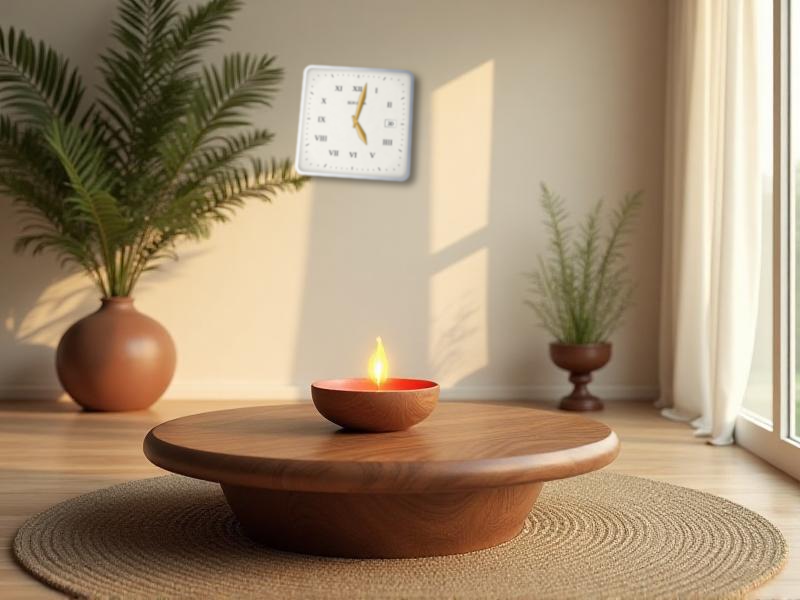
5:02
